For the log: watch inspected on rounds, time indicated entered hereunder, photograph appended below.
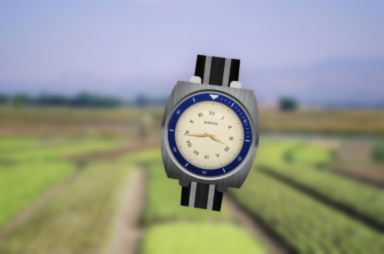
3:44
